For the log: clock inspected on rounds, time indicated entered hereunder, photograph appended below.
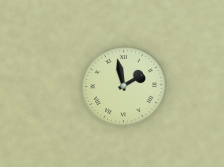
1:58
